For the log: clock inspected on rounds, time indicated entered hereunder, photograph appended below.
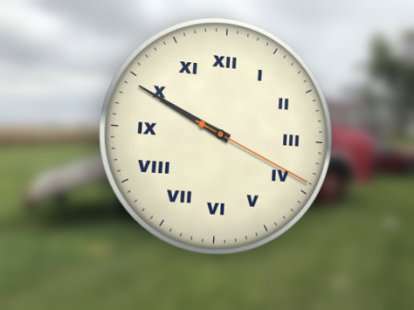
9:49:19
